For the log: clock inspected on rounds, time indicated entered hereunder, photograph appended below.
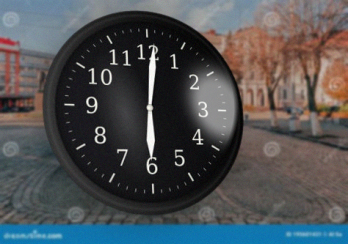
6:01
